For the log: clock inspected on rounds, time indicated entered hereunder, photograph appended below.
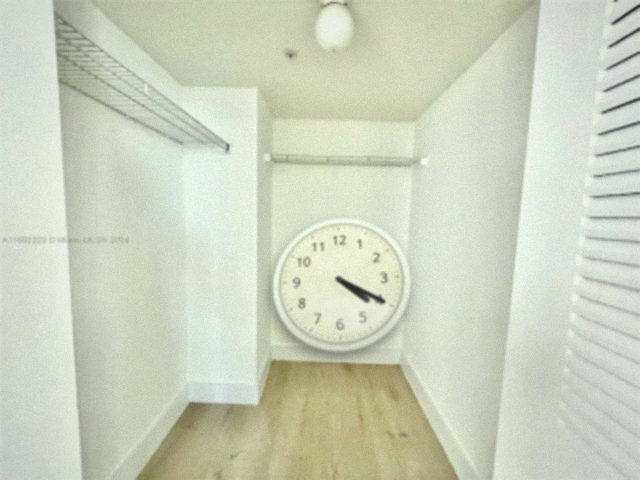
4:20
